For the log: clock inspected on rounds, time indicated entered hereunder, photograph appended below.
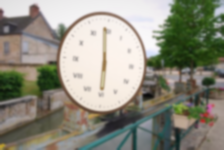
5:59
